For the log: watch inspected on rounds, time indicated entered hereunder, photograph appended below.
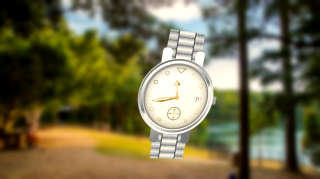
11:43
